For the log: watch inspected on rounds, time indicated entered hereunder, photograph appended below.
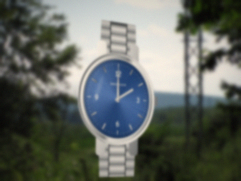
2:00
